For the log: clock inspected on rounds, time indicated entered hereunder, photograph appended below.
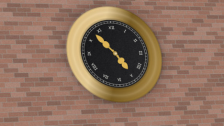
4:53
